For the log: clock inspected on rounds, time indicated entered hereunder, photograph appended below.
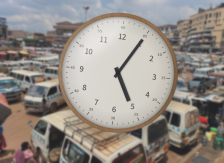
5:05
